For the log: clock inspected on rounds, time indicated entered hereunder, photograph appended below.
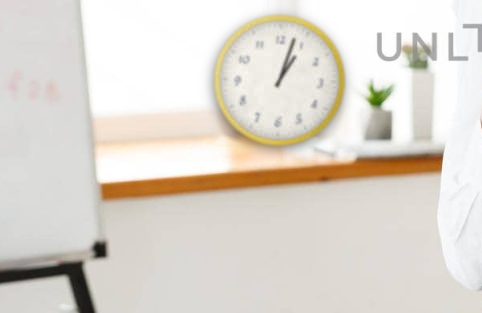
1:03
